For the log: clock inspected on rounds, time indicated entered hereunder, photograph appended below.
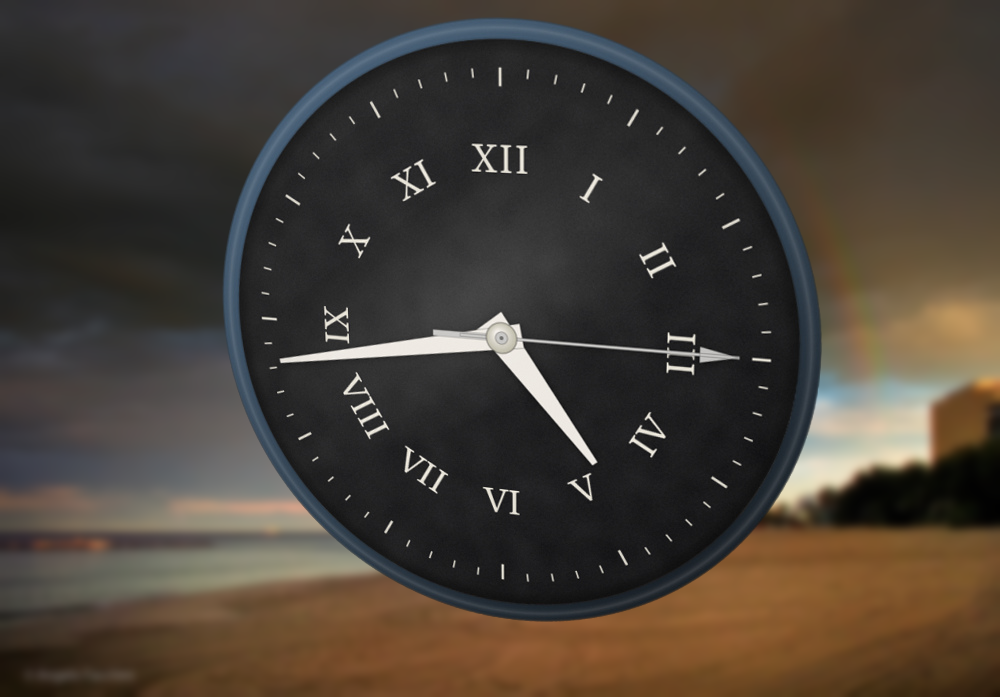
4:43:15
